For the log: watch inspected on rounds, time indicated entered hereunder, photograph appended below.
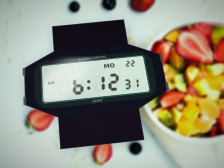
6:12:31
